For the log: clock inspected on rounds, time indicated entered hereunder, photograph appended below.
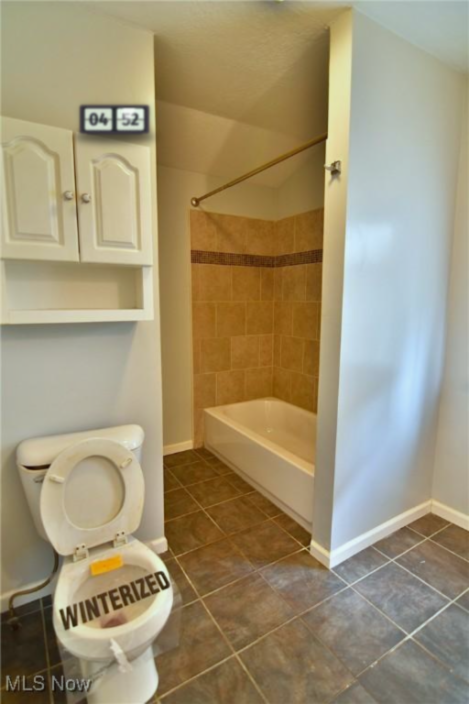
4:52
